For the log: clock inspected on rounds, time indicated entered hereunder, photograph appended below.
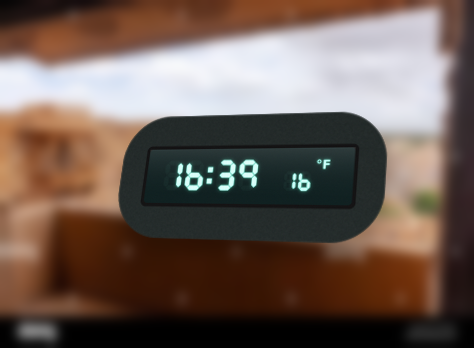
16:39
